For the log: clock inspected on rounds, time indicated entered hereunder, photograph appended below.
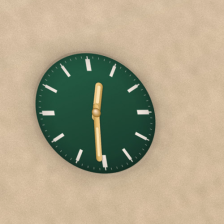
12:31
